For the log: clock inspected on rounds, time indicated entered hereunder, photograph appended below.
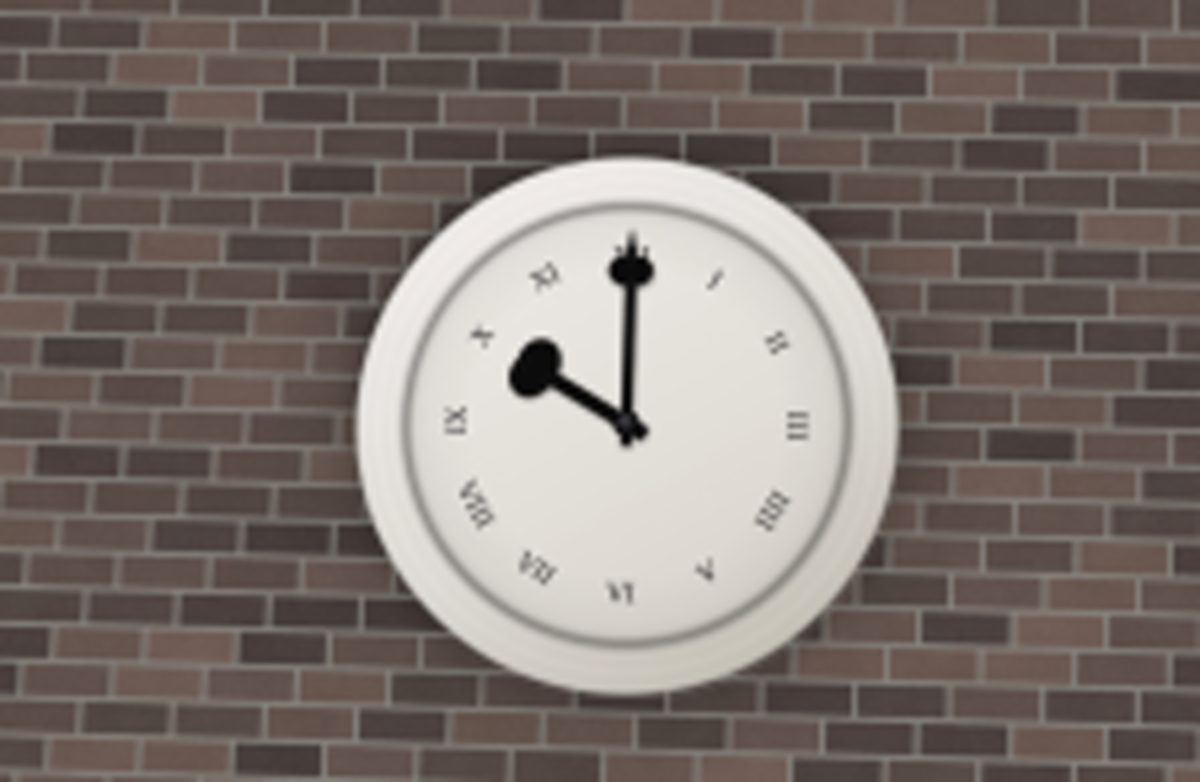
10:00
